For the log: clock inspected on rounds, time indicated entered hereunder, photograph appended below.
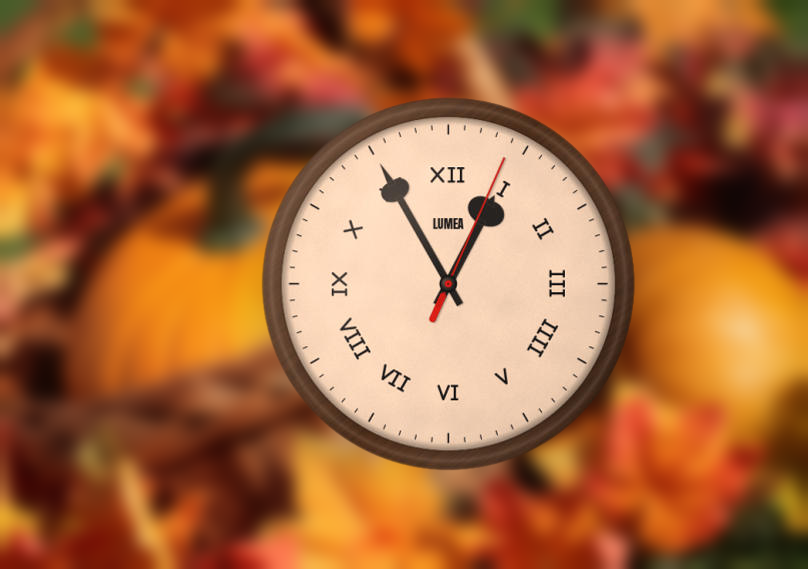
12:55:04
